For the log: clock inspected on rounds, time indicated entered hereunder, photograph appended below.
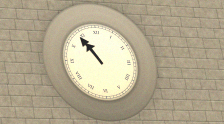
10:54
